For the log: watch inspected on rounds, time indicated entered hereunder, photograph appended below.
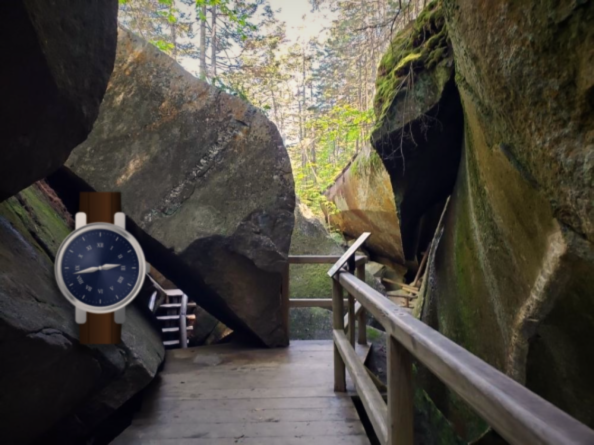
2:43
